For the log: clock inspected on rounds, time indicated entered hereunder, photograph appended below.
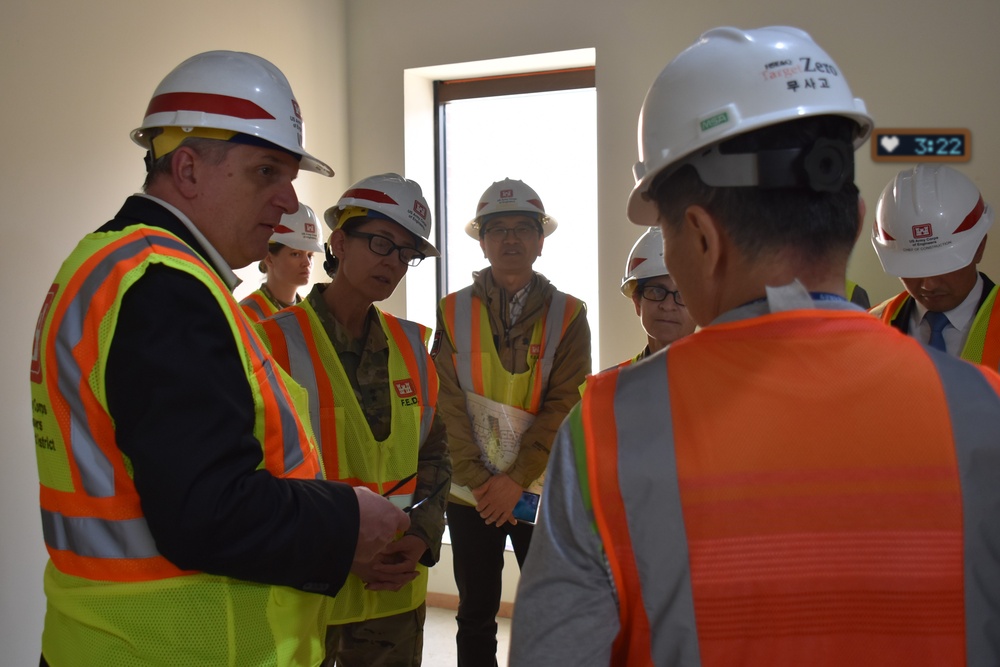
3:22
